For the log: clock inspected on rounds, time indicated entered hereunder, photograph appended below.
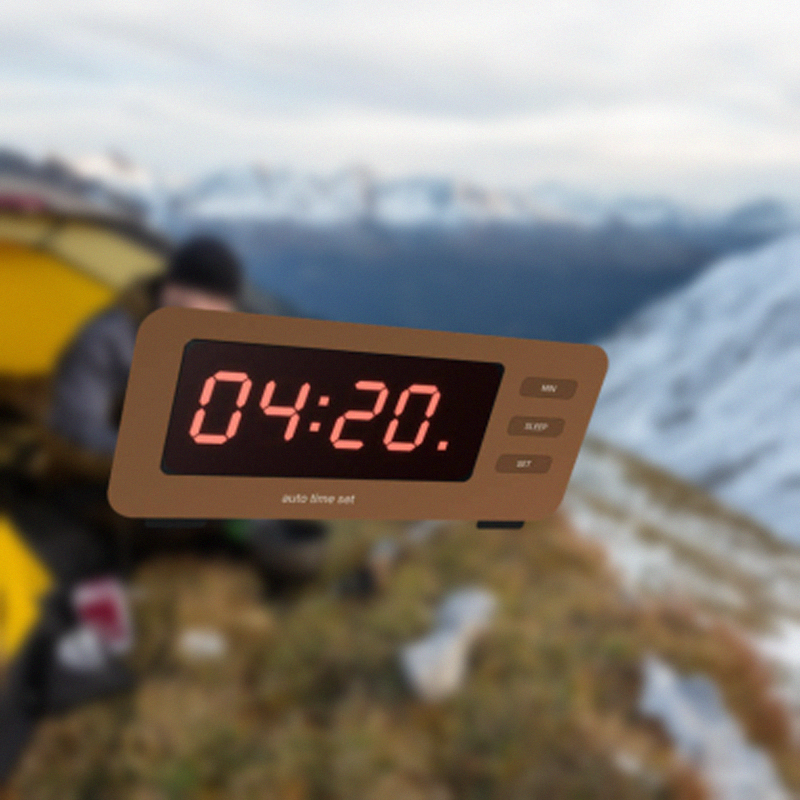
4:20
